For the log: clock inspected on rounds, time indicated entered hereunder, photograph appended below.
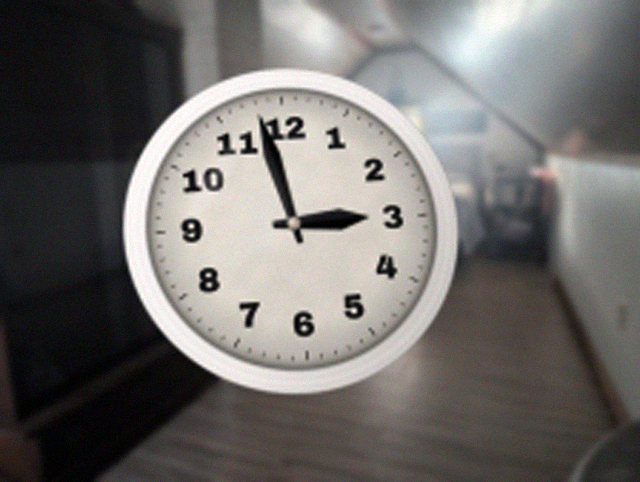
2:58
